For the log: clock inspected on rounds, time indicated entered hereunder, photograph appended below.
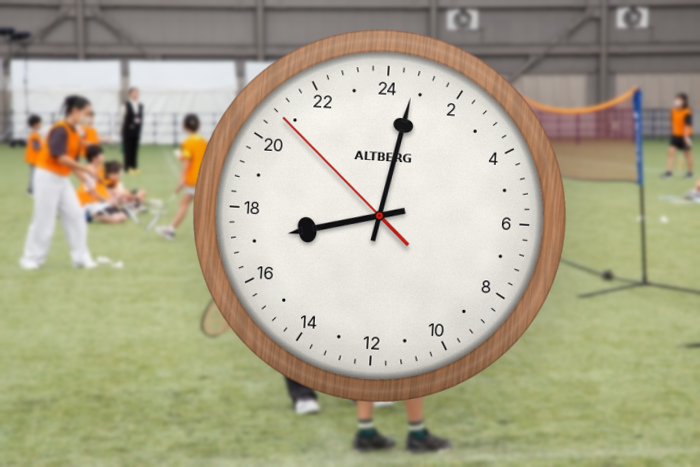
17:01:52
